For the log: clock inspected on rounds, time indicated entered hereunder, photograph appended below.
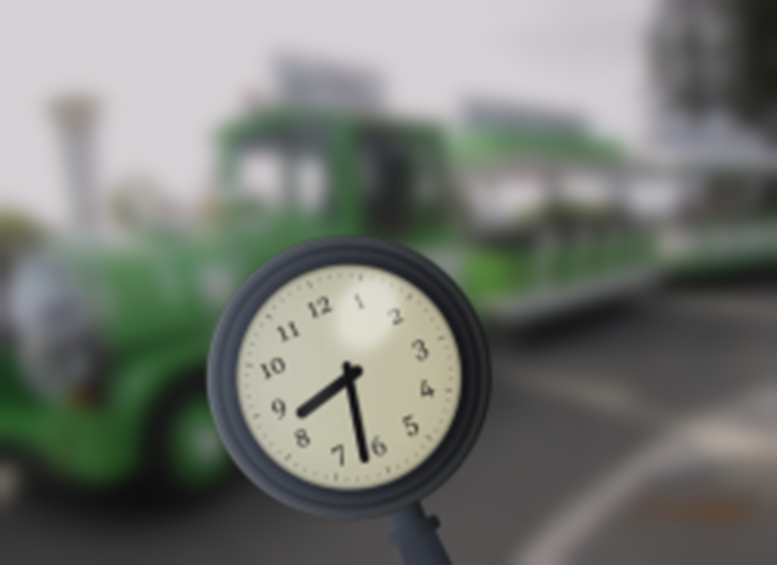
8:32
